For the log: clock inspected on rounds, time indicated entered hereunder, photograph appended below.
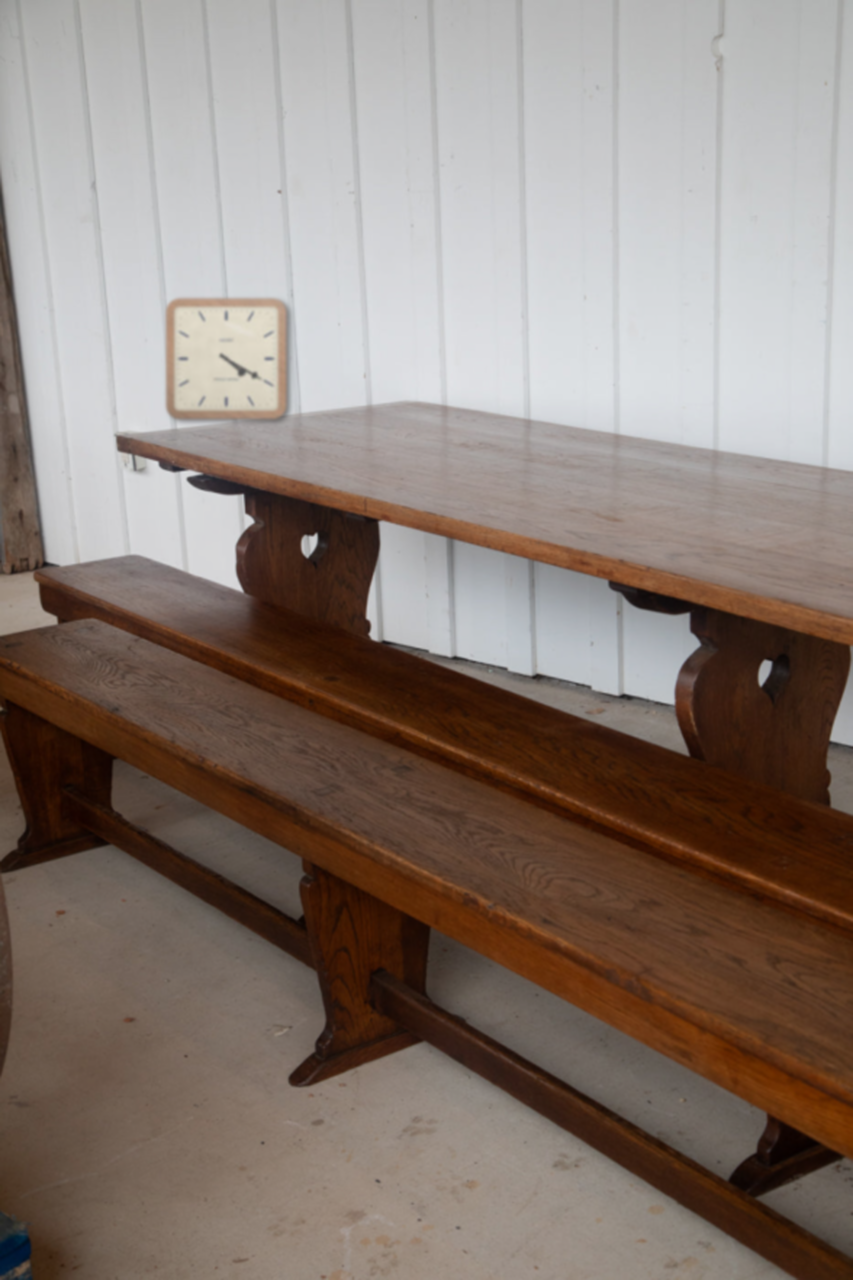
4:20
